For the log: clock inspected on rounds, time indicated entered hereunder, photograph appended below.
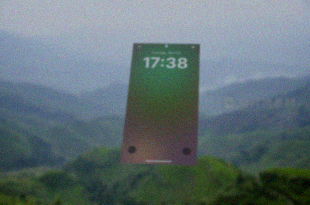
17:38
